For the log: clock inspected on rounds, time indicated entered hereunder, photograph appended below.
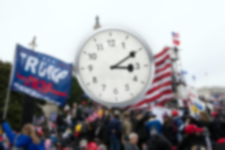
3:10
